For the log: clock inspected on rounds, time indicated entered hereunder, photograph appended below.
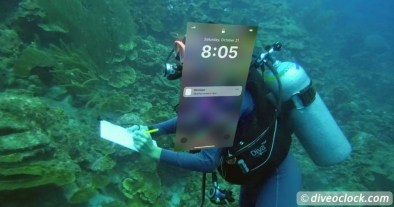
8:05
